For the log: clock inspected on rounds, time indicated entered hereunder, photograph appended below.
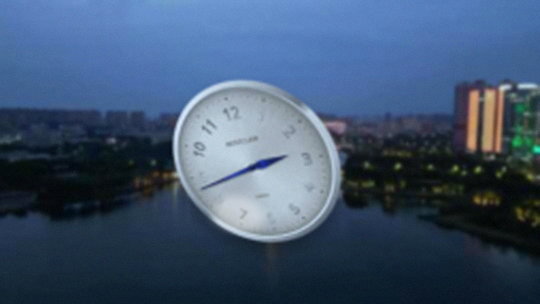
2:43
